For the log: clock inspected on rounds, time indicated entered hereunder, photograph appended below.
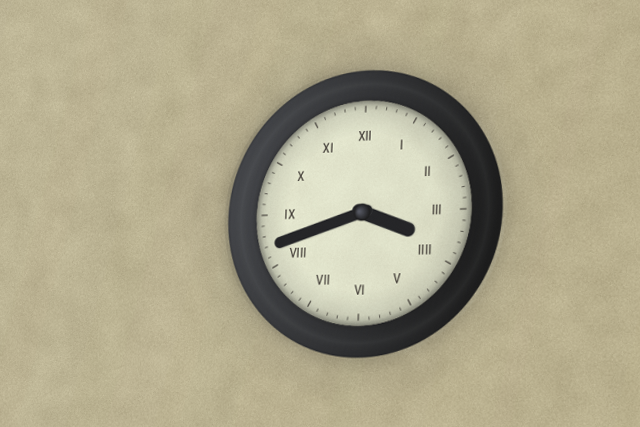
3:42
